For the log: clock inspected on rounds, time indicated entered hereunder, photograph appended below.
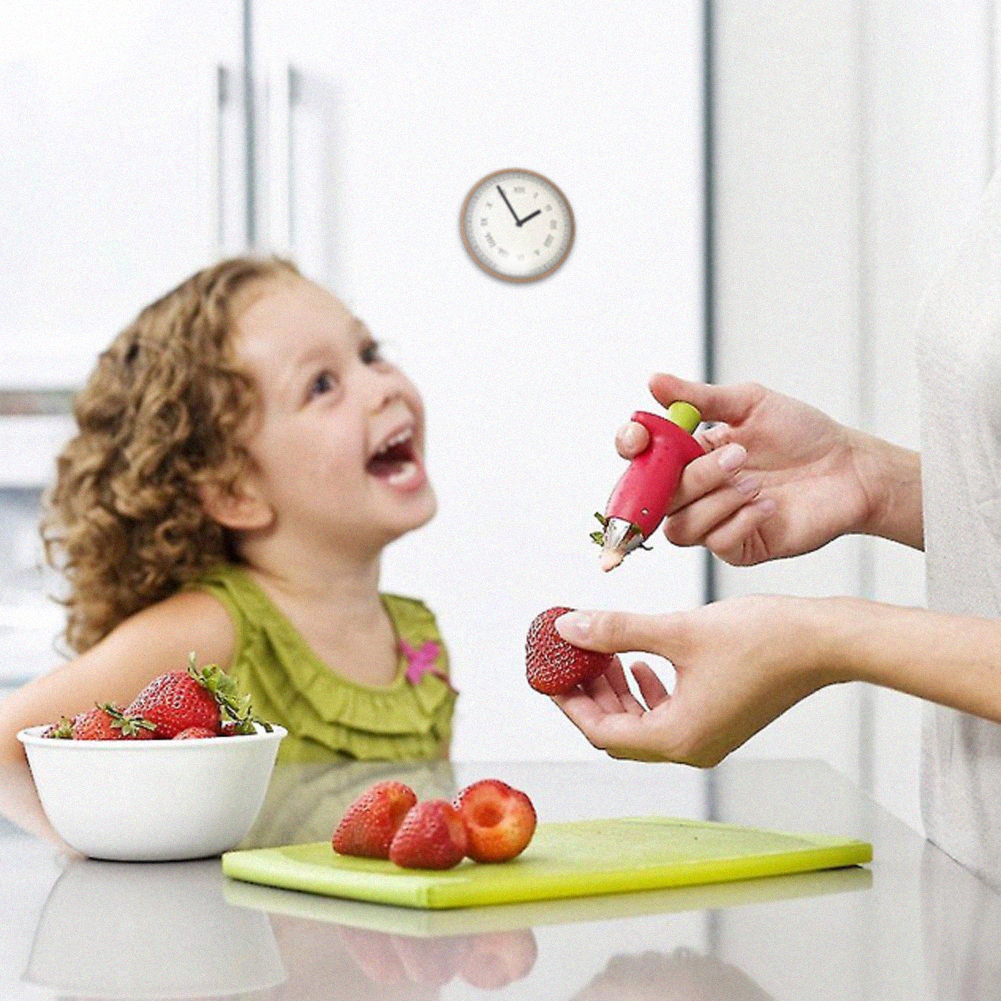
1:55
